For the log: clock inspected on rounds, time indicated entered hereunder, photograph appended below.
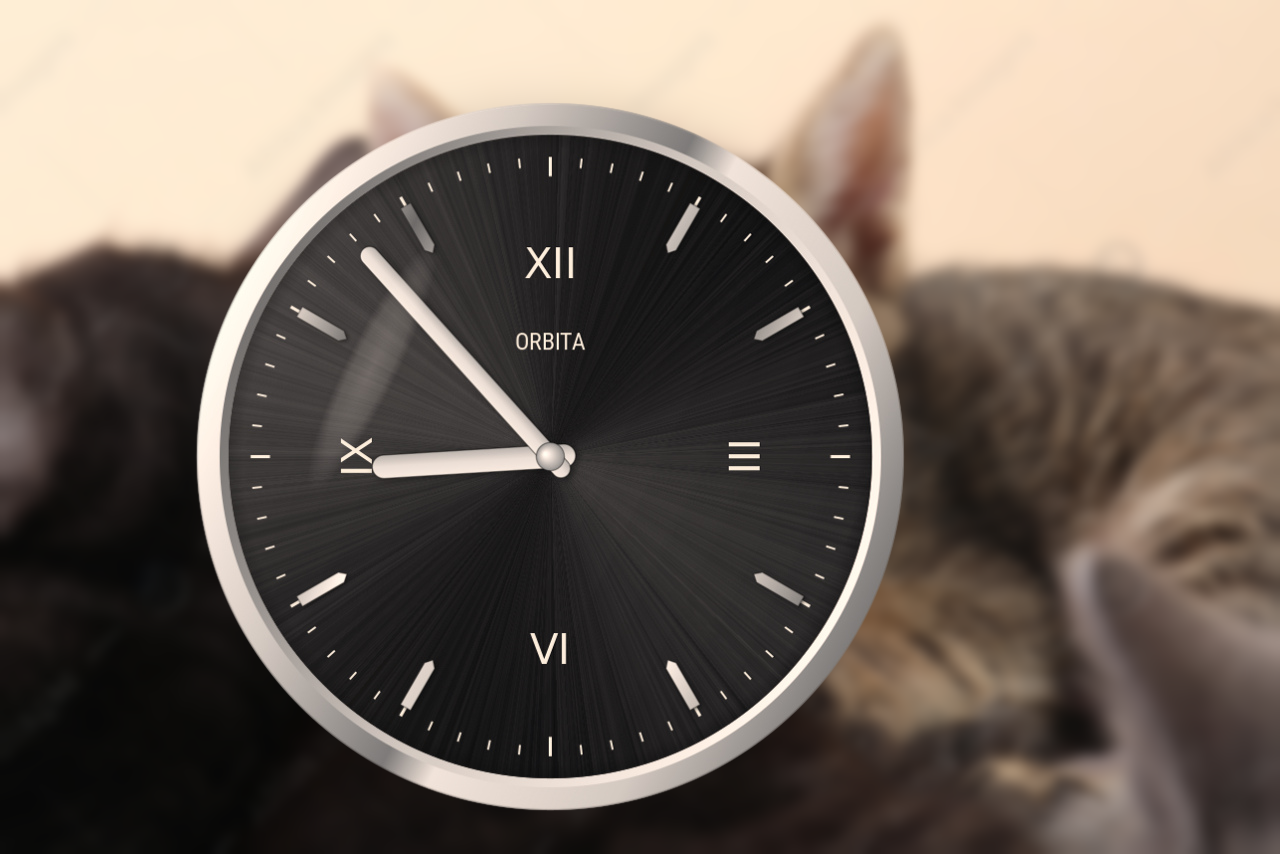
8:53
